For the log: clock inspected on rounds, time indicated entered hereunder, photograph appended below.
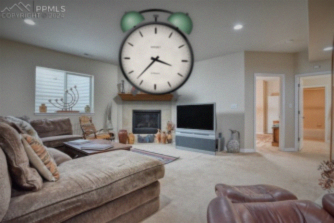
3:37
